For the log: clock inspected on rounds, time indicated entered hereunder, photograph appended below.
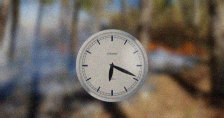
6:19
